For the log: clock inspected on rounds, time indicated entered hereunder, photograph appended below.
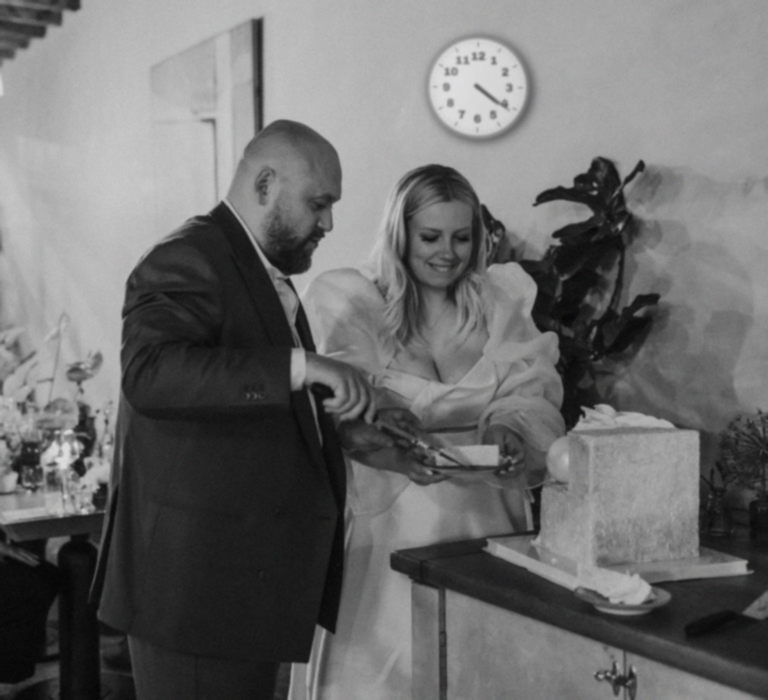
4:21
